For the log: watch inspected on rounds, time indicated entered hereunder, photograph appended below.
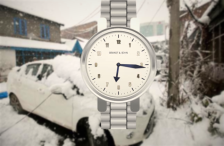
6:16
